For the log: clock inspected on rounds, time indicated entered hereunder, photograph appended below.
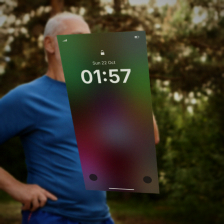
1:57
